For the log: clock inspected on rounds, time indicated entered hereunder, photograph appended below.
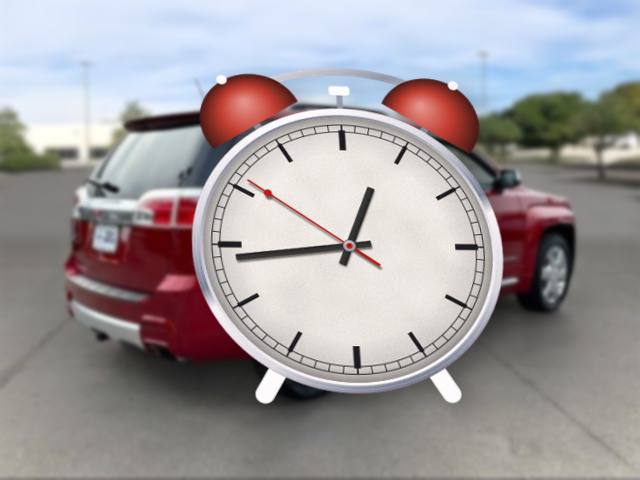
12:43:51
